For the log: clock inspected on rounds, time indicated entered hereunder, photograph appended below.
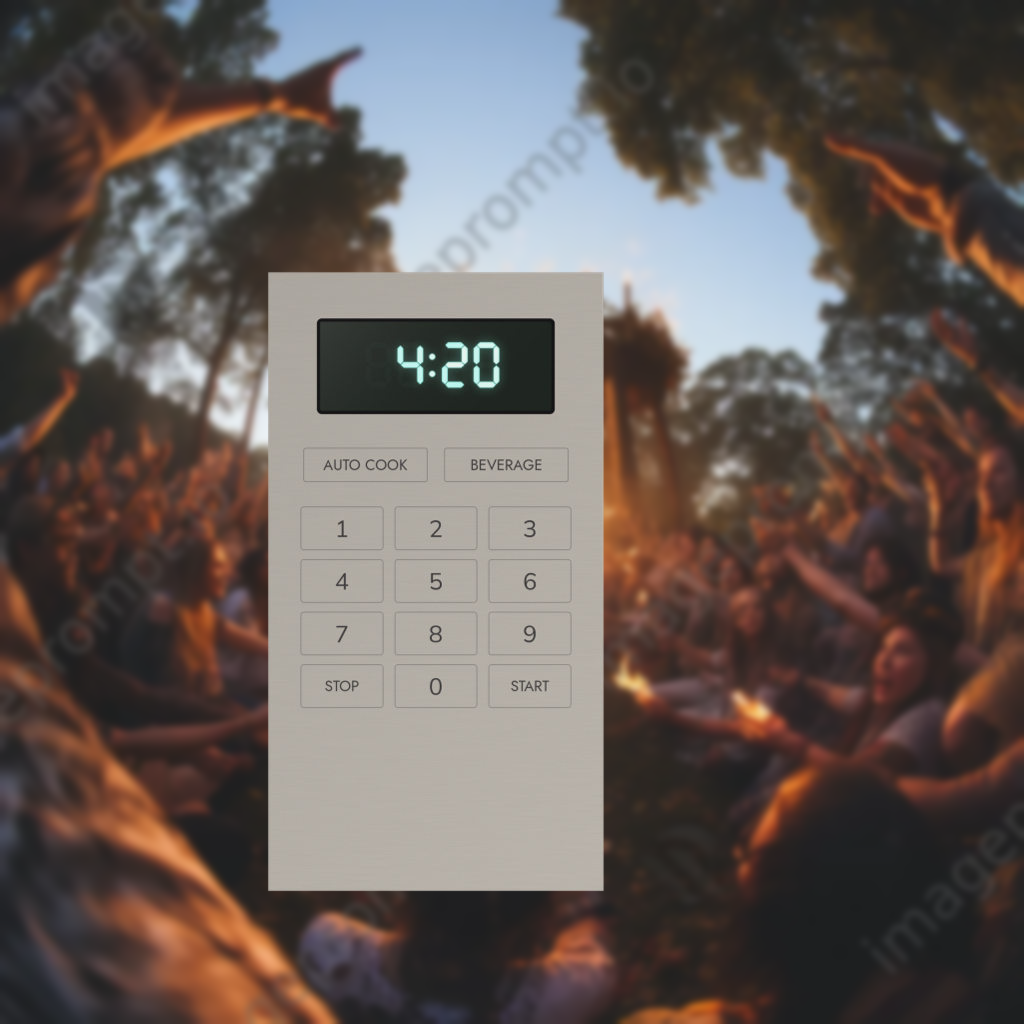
4:20
